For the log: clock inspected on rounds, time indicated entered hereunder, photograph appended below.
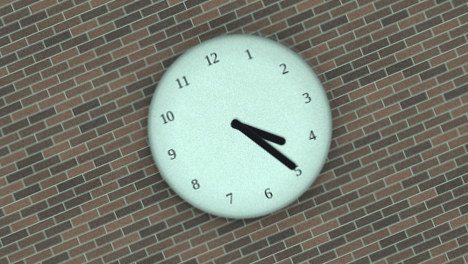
4:25
